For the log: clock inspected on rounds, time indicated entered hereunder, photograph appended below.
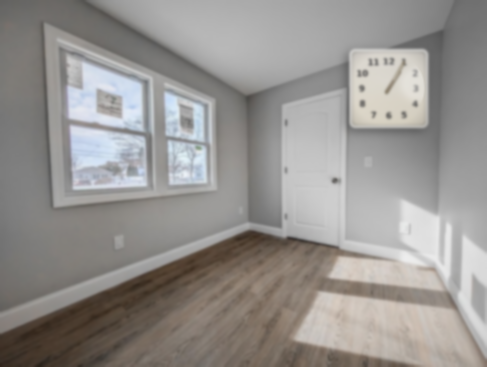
1:05
